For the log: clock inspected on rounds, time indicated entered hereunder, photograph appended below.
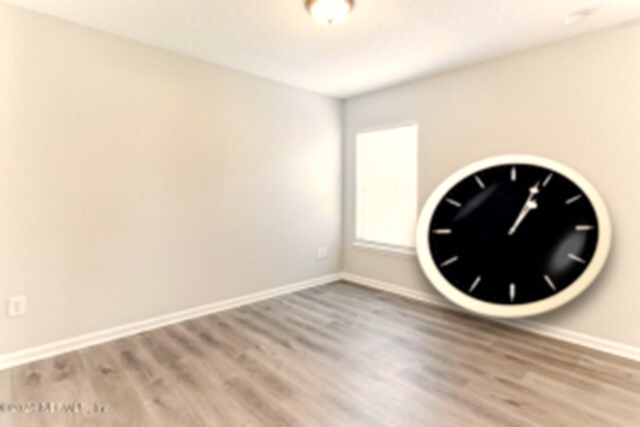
1:04
